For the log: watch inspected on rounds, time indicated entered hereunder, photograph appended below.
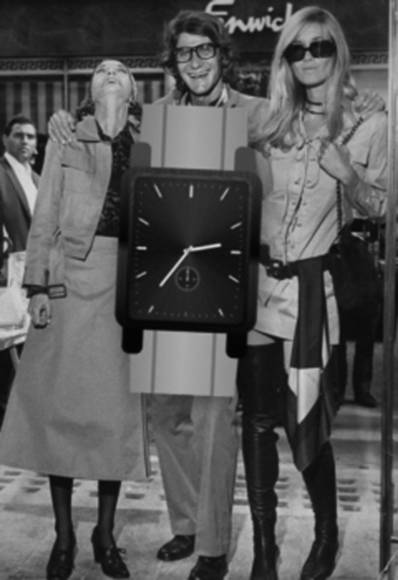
2:36
